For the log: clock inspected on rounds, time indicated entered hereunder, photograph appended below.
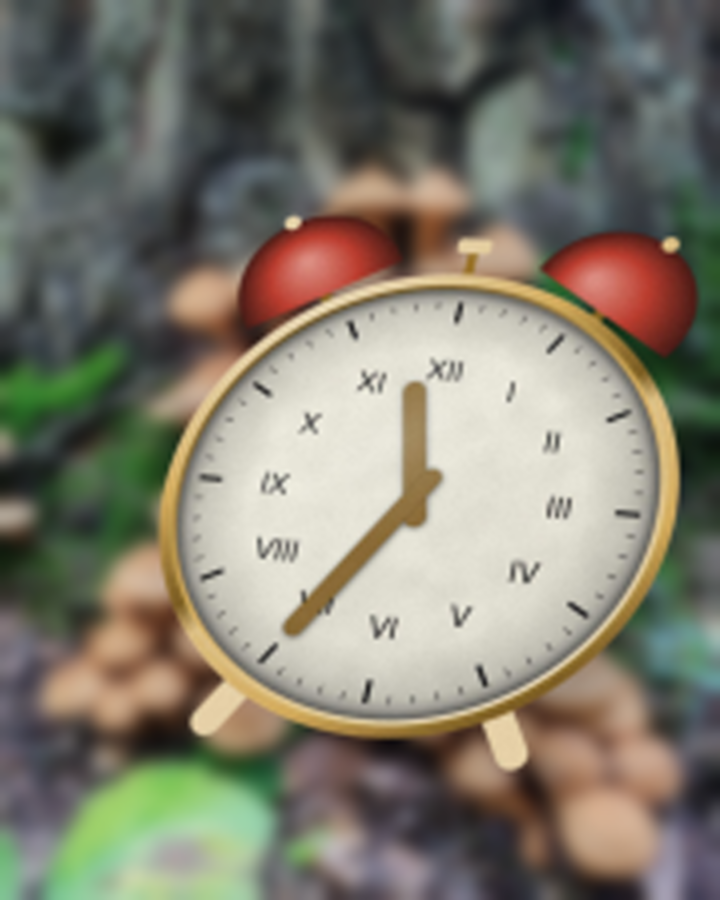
11:35
